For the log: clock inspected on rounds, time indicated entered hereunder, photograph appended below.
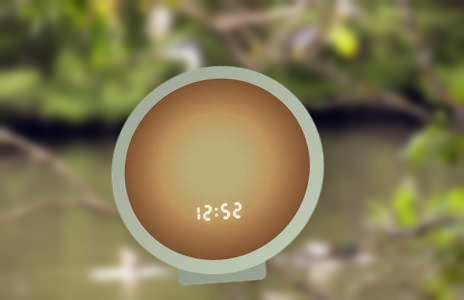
12:52
